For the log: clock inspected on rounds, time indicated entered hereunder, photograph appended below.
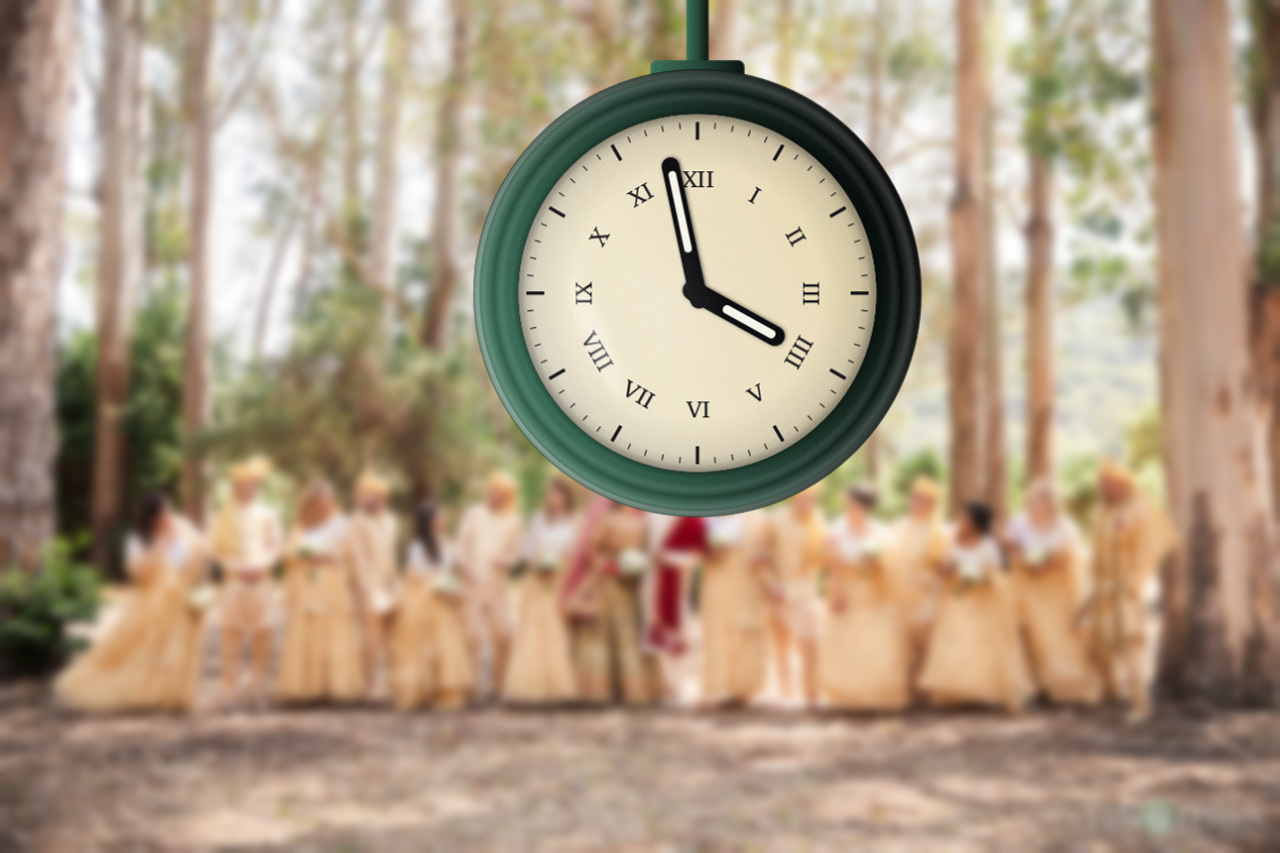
3:58
